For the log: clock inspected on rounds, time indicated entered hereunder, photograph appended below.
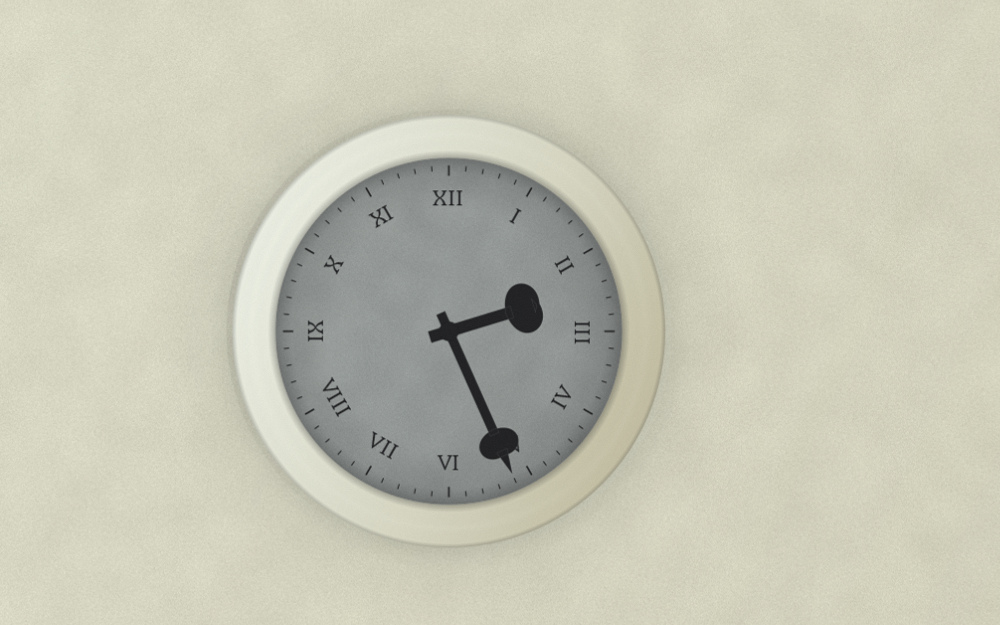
2:26
